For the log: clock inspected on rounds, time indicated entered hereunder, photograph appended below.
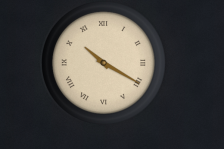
10:20
